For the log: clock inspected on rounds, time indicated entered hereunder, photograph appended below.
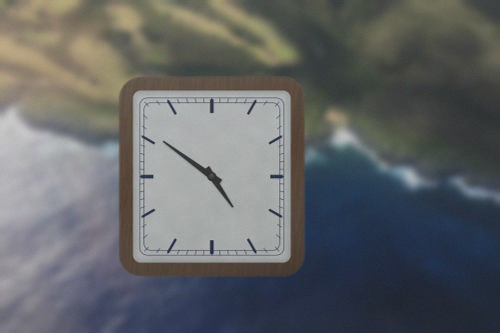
4:51
